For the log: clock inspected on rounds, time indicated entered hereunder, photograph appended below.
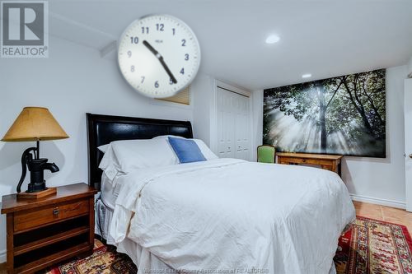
10:24
